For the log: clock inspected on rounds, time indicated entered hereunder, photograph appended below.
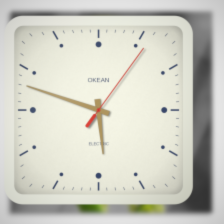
5:48:06
